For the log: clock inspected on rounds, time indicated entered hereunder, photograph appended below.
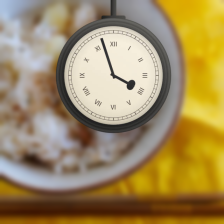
3:57
